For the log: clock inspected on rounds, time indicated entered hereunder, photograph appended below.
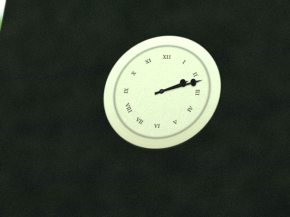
2:12
